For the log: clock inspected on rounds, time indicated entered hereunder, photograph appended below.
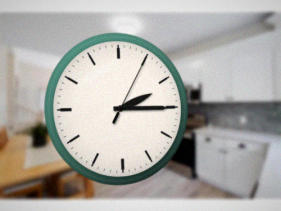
2:15:05
